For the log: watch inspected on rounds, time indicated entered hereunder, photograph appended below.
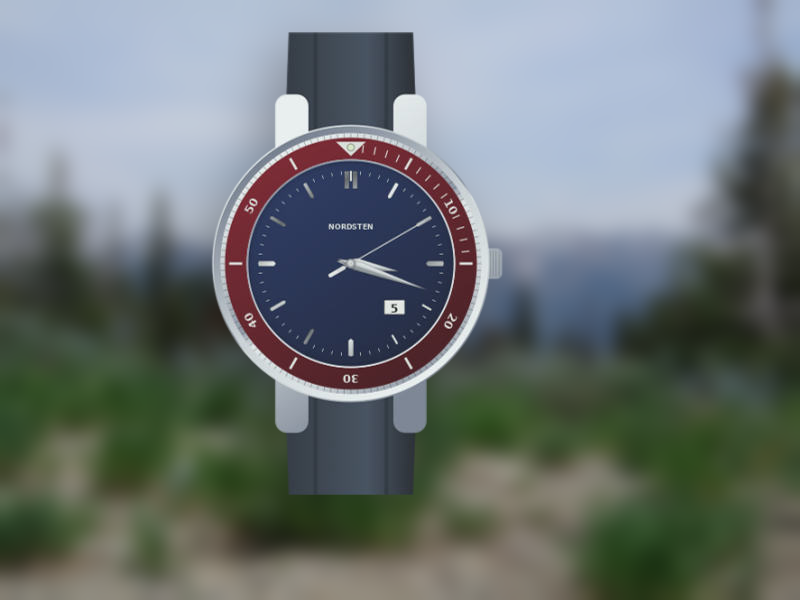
3:18:10
